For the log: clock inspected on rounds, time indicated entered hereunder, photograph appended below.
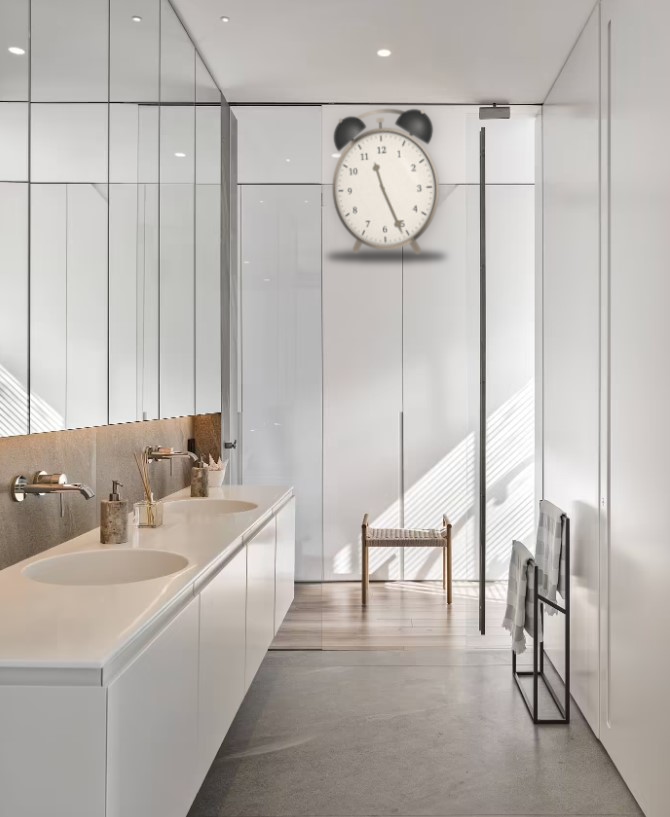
11:26
